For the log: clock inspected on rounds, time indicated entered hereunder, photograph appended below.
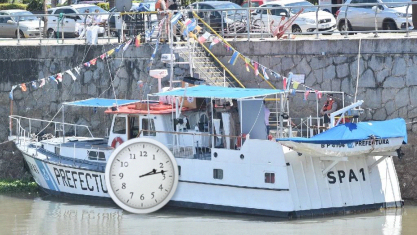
2:13
